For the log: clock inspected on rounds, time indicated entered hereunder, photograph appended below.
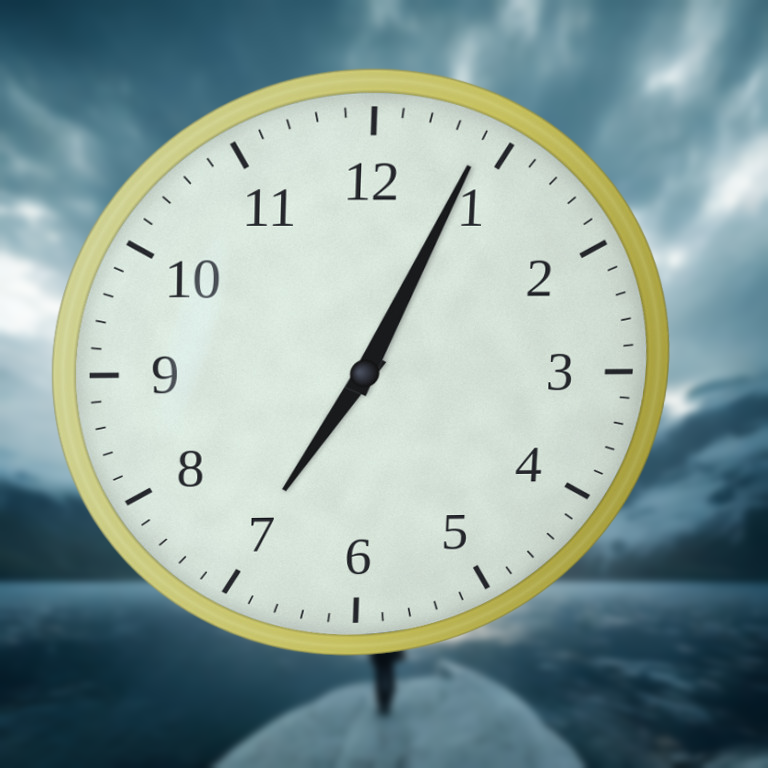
7:04
